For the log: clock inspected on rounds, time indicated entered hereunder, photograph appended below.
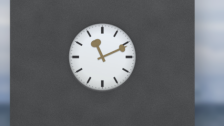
11:11
